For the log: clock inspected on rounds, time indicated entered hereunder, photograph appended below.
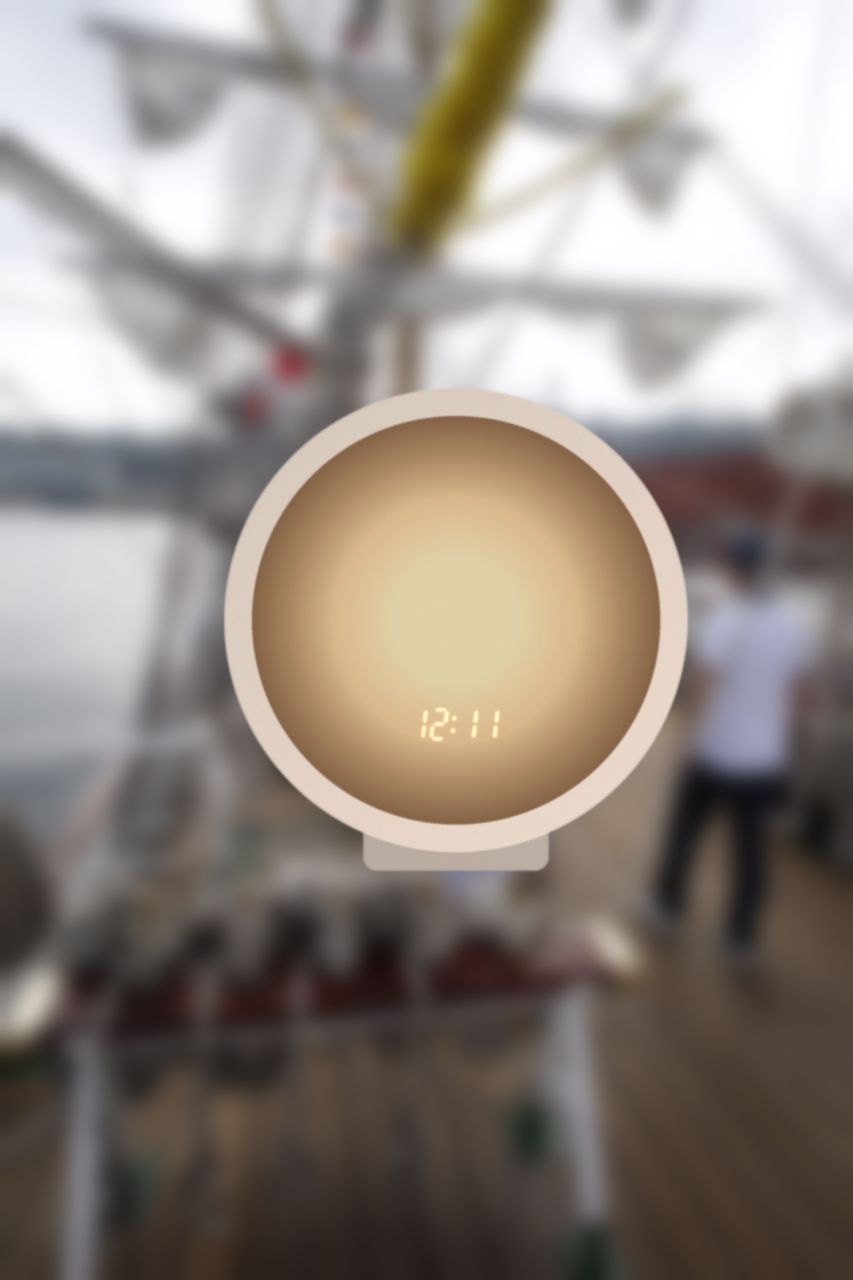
12:11
